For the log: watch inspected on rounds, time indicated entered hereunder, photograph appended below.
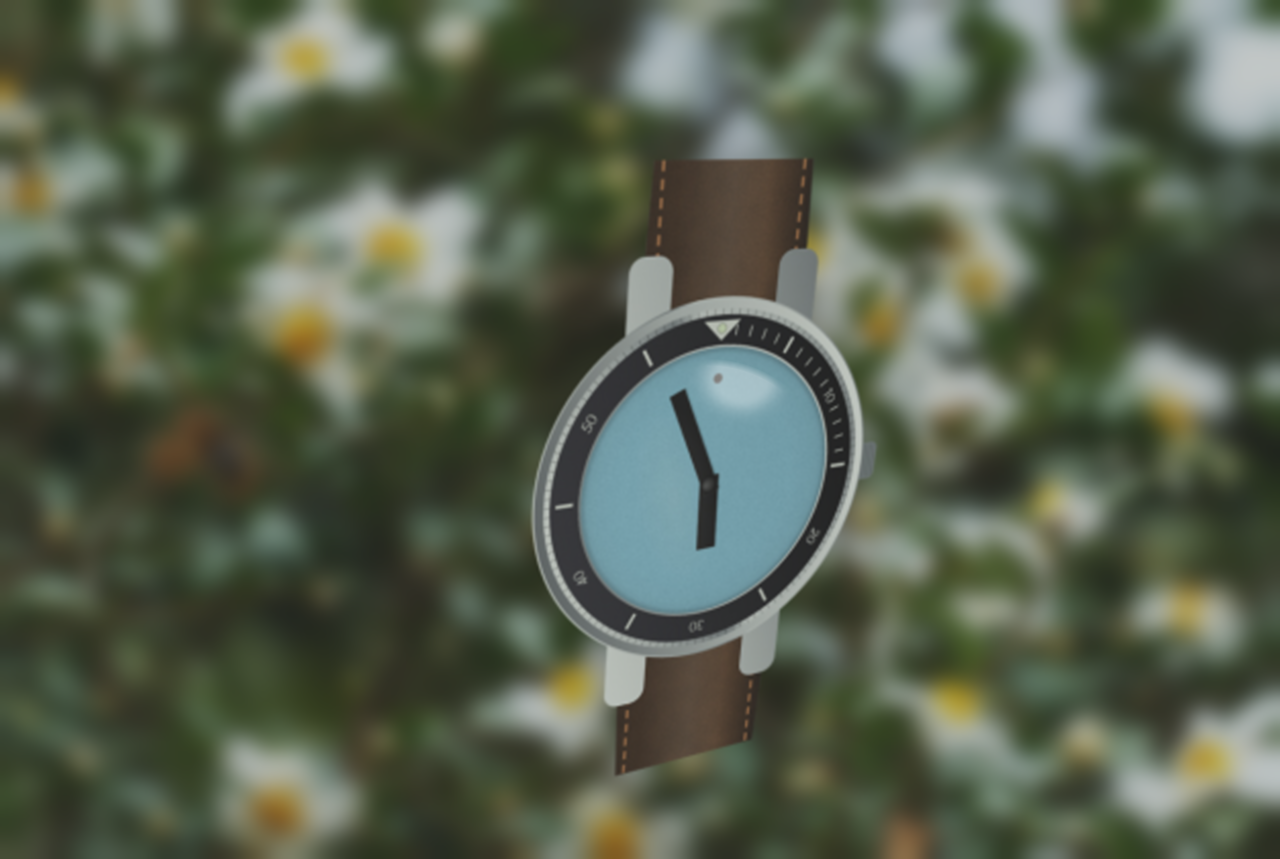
5:56
